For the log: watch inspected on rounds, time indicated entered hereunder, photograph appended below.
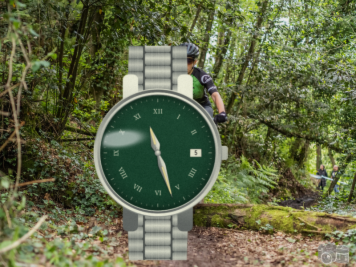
11:27
